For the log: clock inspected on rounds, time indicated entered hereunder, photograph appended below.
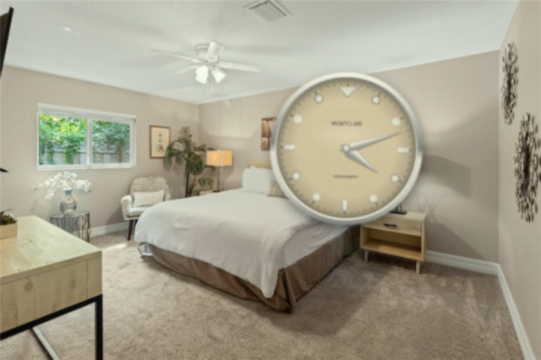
4:12
